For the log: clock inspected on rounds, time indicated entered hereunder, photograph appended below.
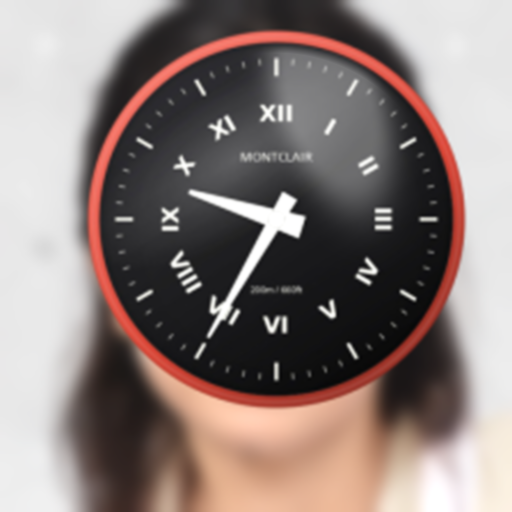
9:35
